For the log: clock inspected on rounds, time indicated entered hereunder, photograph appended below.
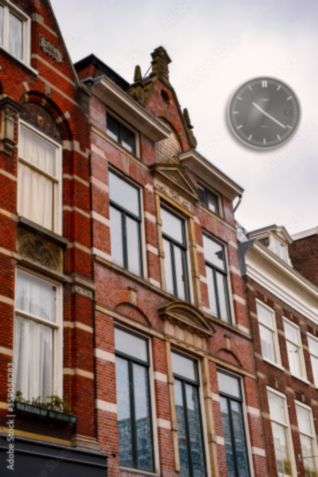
10:21
